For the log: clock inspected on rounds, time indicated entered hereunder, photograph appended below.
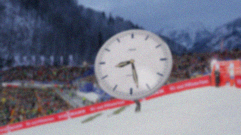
8:28
